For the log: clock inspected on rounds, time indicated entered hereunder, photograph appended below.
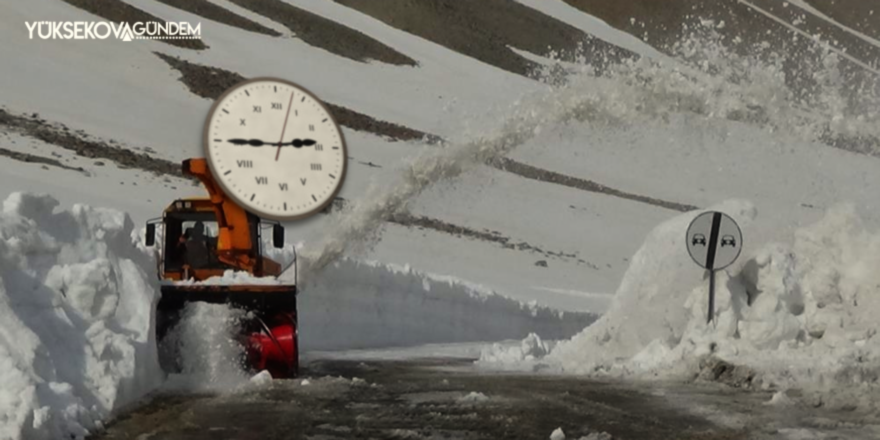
2:45:03
